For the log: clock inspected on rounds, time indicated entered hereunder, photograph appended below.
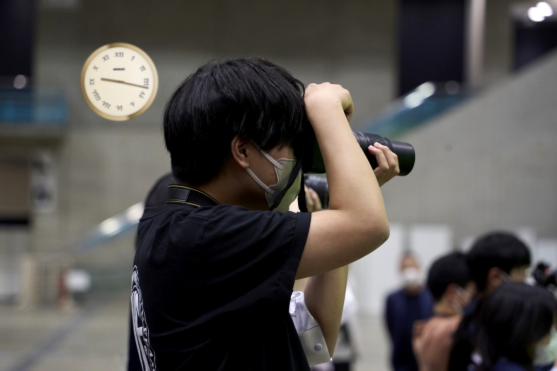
9:17
